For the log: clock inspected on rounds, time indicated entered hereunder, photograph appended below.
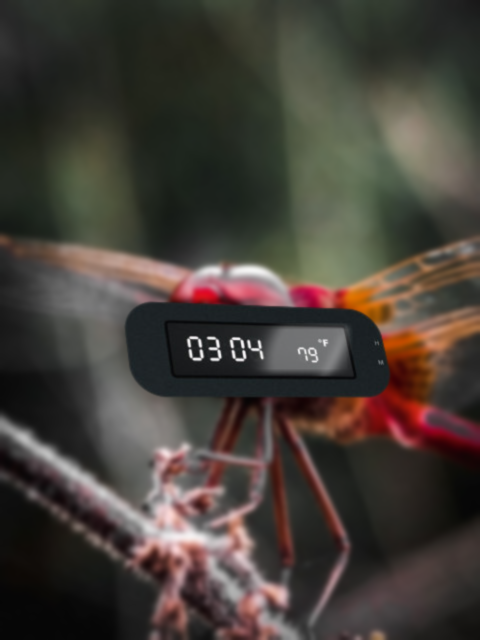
3:04
